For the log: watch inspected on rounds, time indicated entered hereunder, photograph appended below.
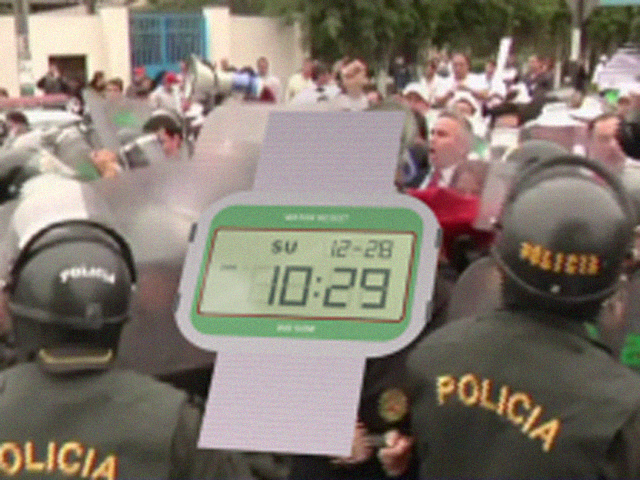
10:29
